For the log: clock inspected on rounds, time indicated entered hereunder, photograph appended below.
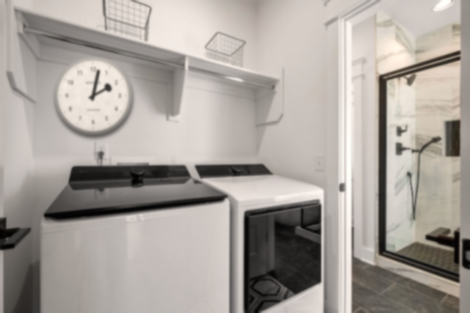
2:02
